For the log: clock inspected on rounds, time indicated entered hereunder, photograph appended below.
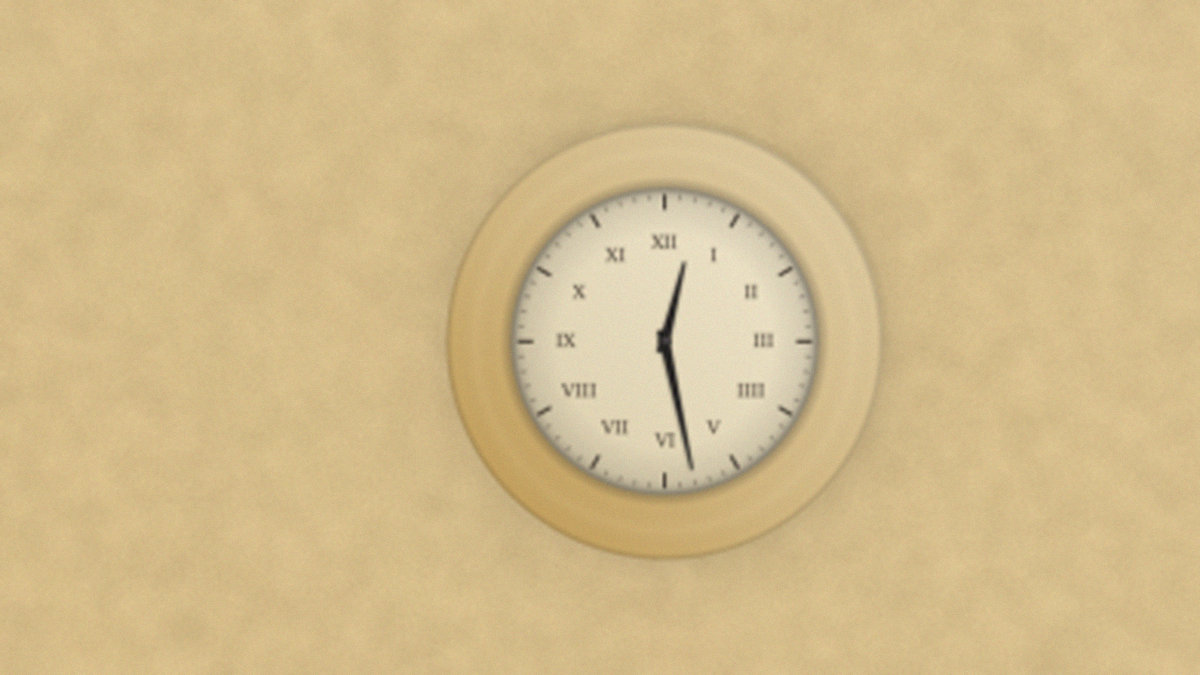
12:28
